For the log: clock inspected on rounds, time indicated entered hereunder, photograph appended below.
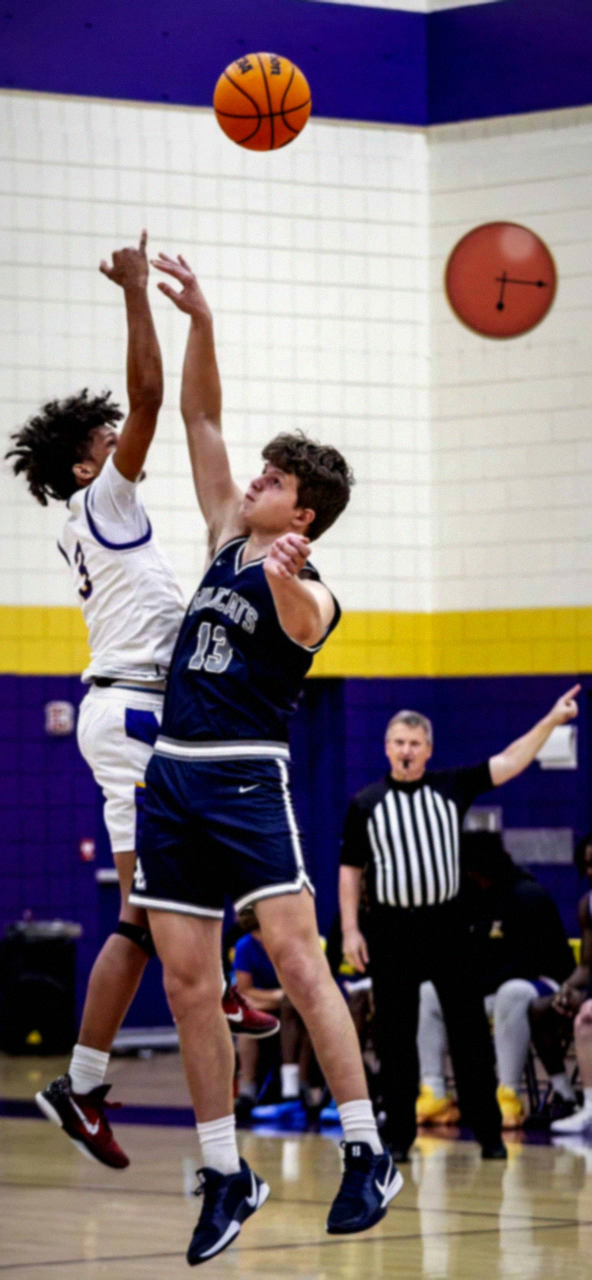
6:16
